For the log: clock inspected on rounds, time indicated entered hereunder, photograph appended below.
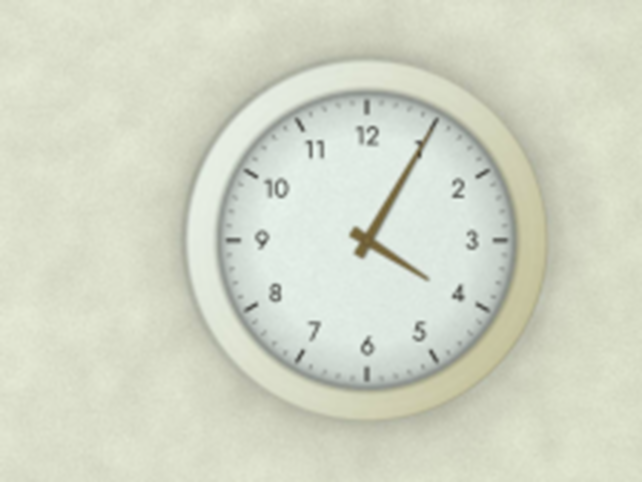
4:05
